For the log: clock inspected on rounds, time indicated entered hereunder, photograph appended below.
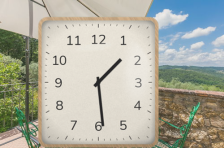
1:29
